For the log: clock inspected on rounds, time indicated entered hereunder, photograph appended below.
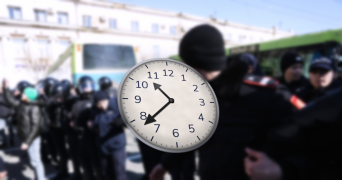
10:38
